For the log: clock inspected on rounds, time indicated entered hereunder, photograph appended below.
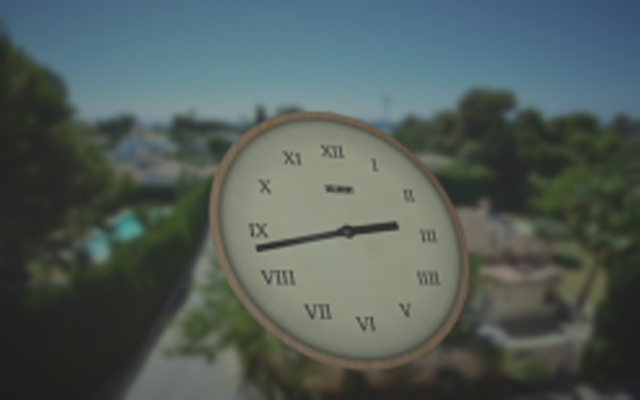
2:43
